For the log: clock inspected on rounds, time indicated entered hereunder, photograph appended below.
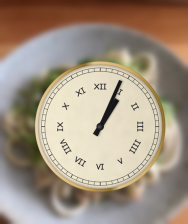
1:04
